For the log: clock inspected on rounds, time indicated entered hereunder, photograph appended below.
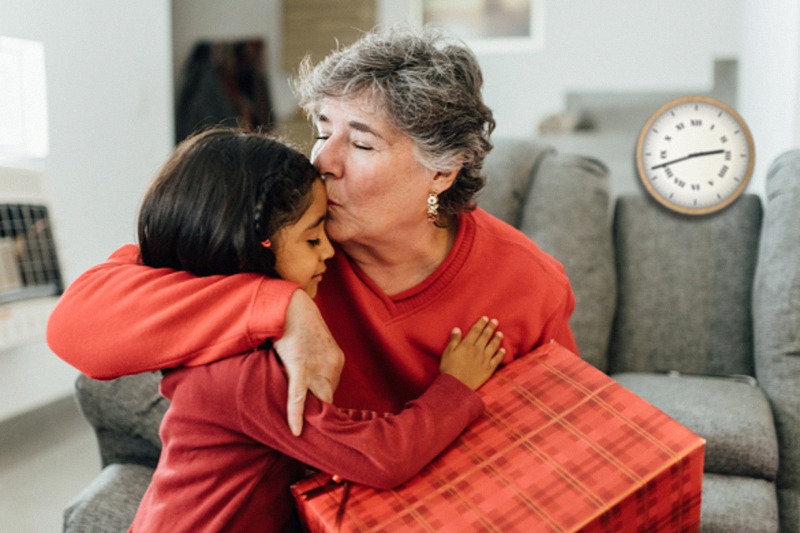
2:42
